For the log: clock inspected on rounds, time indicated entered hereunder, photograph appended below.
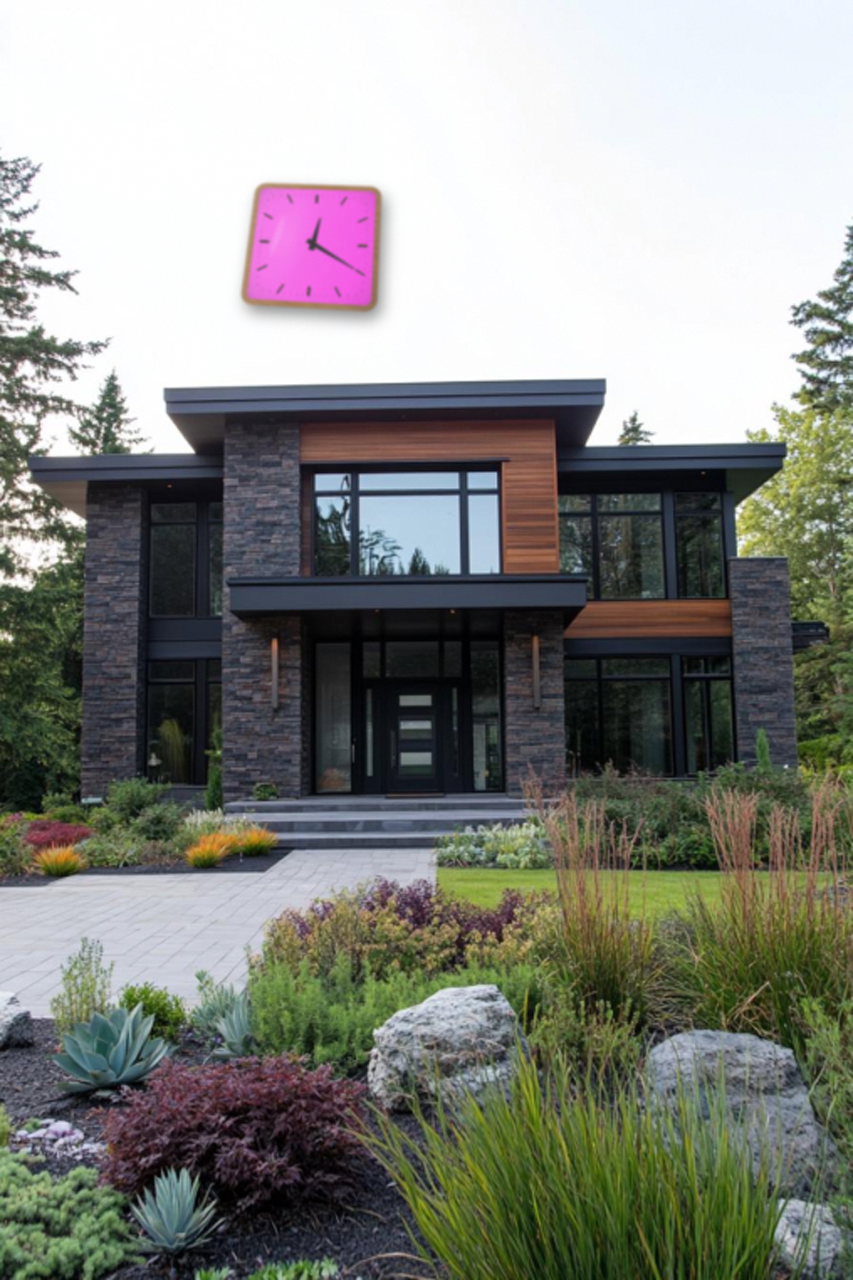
12:20
